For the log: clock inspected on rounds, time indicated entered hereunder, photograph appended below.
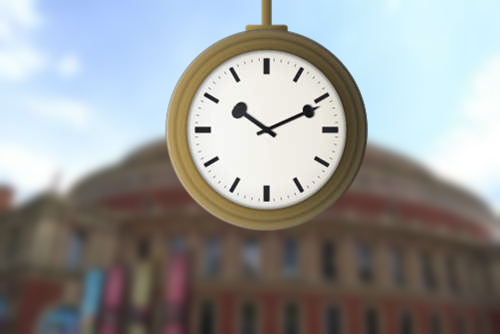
10:11
